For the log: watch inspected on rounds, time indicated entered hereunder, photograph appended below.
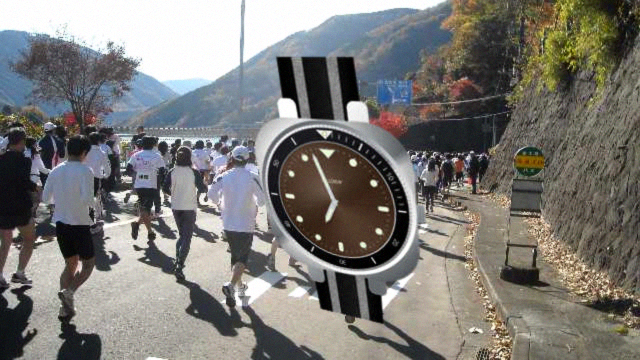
6:57
